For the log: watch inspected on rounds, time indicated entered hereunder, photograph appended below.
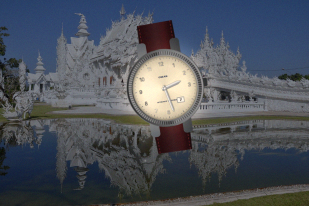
2:28
